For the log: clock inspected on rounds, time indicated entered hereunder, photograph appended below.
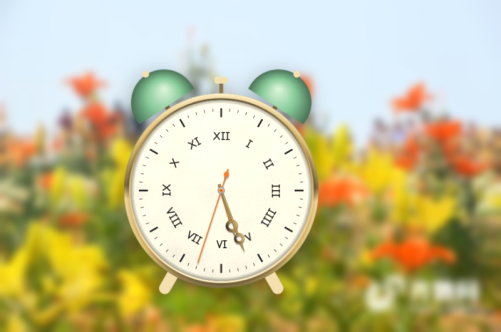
5:26:33
